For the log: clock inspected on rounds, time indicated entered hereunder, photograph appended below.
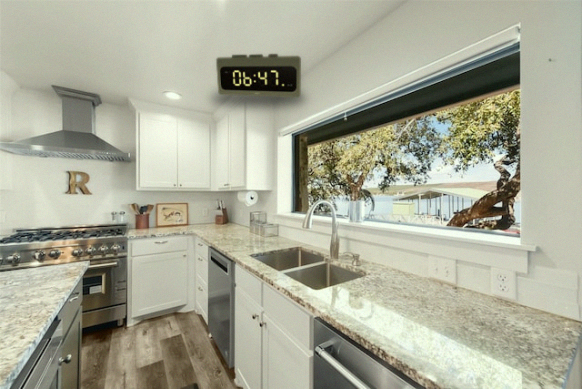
6:47
